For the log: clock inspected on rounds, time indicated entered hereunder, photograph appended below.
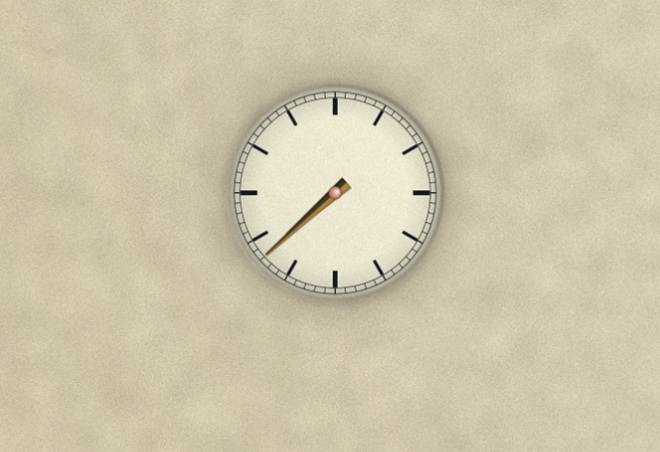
7:38
